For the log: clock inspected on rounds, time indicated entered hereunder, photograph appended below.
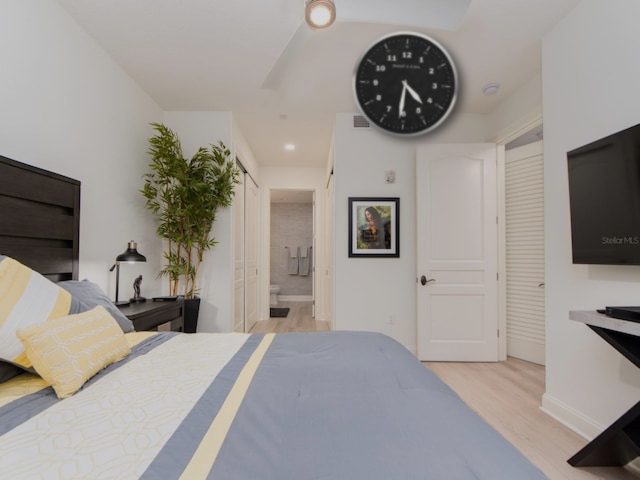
4:31
